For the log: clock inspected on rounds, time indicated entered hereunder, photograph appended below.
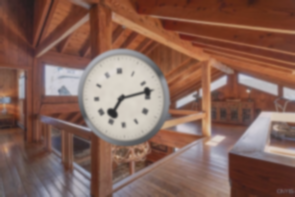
7:13
